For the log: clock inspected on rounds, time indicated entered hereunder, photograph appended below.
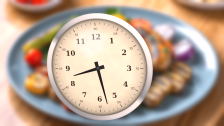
8:28
